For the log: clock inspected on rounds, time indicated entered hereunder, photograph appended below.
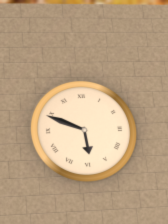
5:49
